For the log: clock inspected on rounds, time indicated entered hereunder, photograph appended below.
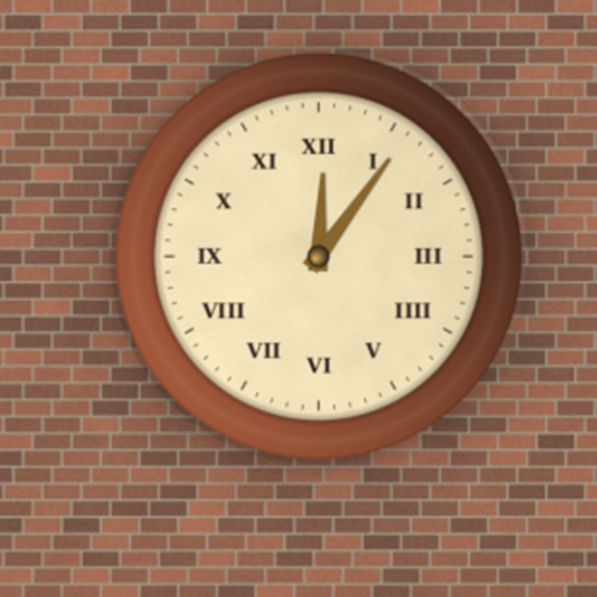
12:06
